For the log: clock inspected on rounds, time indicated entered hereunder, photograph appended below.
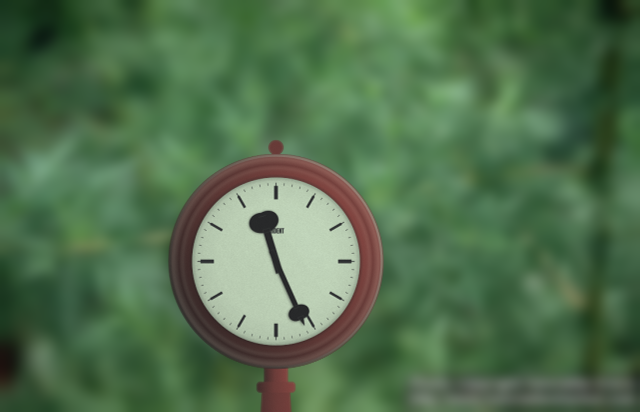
11:26
